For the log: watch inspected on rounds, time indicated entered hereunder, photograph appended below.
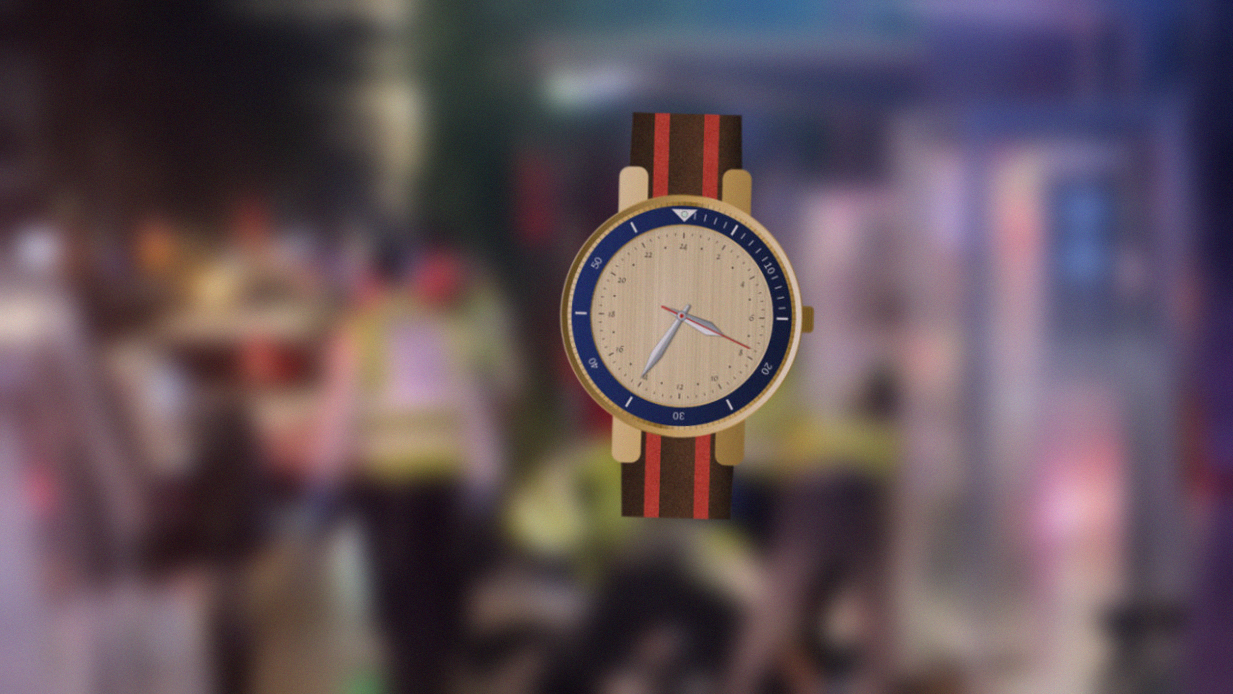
7:35:19
